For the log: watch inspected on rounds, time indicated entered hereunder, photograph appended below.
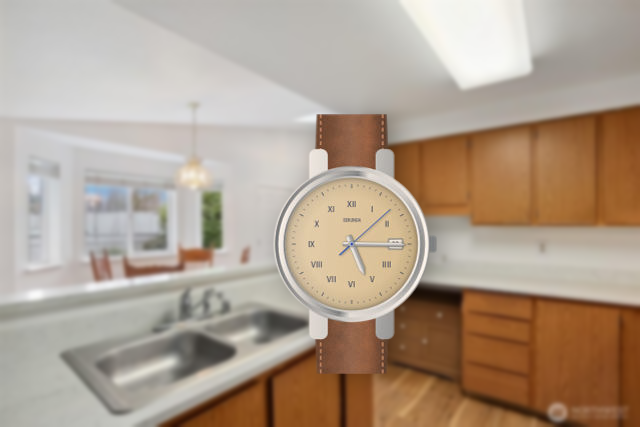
5:15:08
